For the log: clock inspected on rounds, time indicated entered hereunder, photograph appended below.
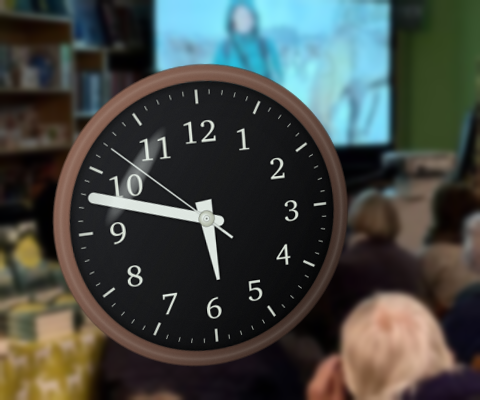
5:47:52
